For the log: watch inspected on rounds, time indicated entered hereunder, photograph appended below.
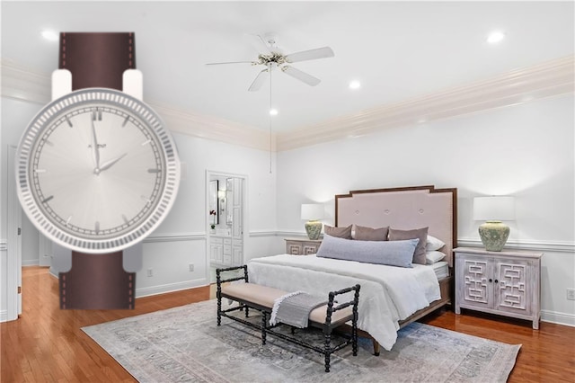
1:59
